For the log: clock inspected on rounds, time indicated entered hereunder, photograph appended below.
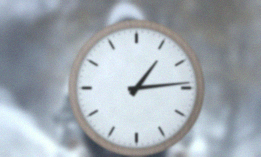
1:14
